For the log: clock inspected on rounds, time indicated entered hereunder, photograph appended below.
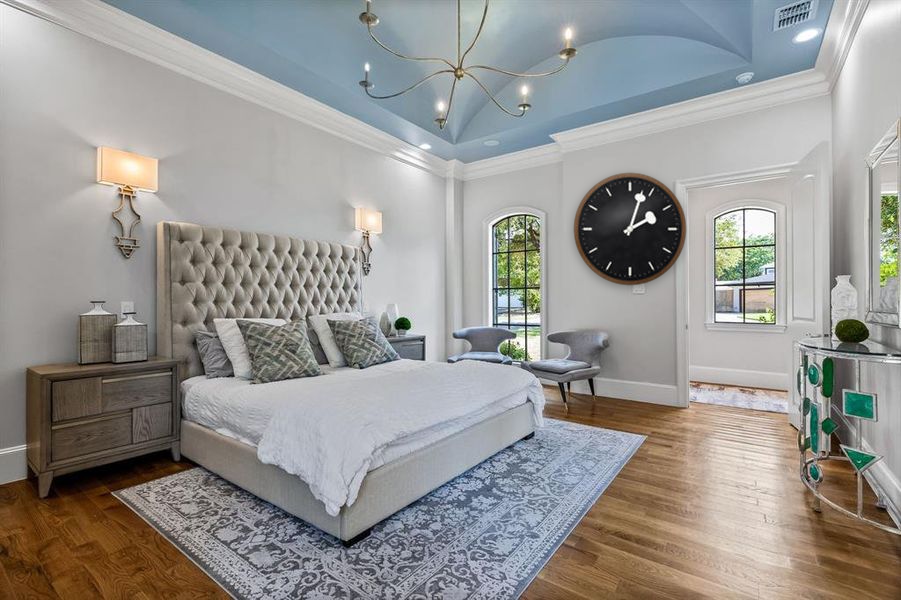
2:03
